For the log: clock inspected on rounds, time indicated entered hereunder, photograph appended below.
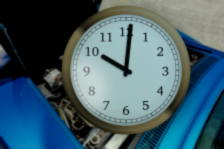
10:01
